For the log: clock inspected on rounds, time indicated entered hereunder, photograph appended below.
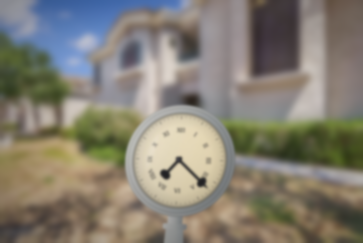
7:22
